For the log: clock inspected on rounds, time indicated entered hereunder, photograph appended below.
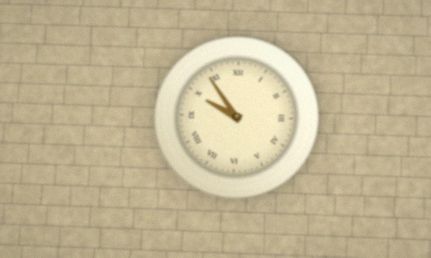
9:54
